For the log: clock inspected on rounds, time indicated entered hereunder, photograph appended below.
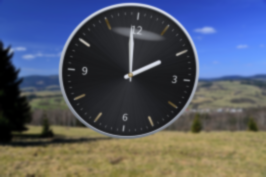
1:59
